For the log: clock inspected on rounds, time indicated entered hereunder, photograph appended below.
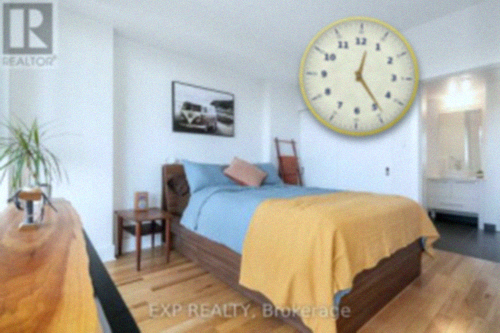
12:24
